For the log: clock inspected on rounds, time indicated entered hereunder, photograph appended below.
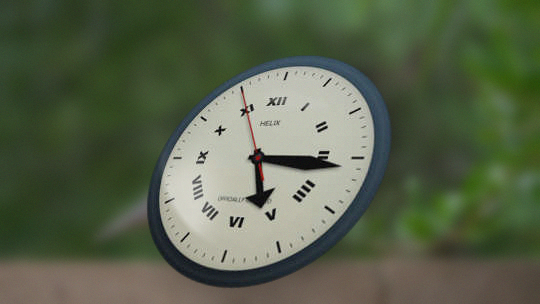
5:15:55
